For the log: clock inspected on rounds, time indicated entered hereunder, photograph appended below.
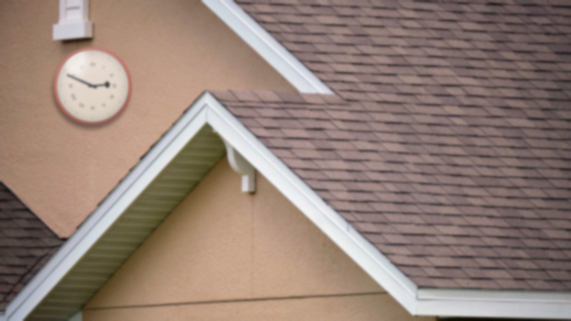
2:49
